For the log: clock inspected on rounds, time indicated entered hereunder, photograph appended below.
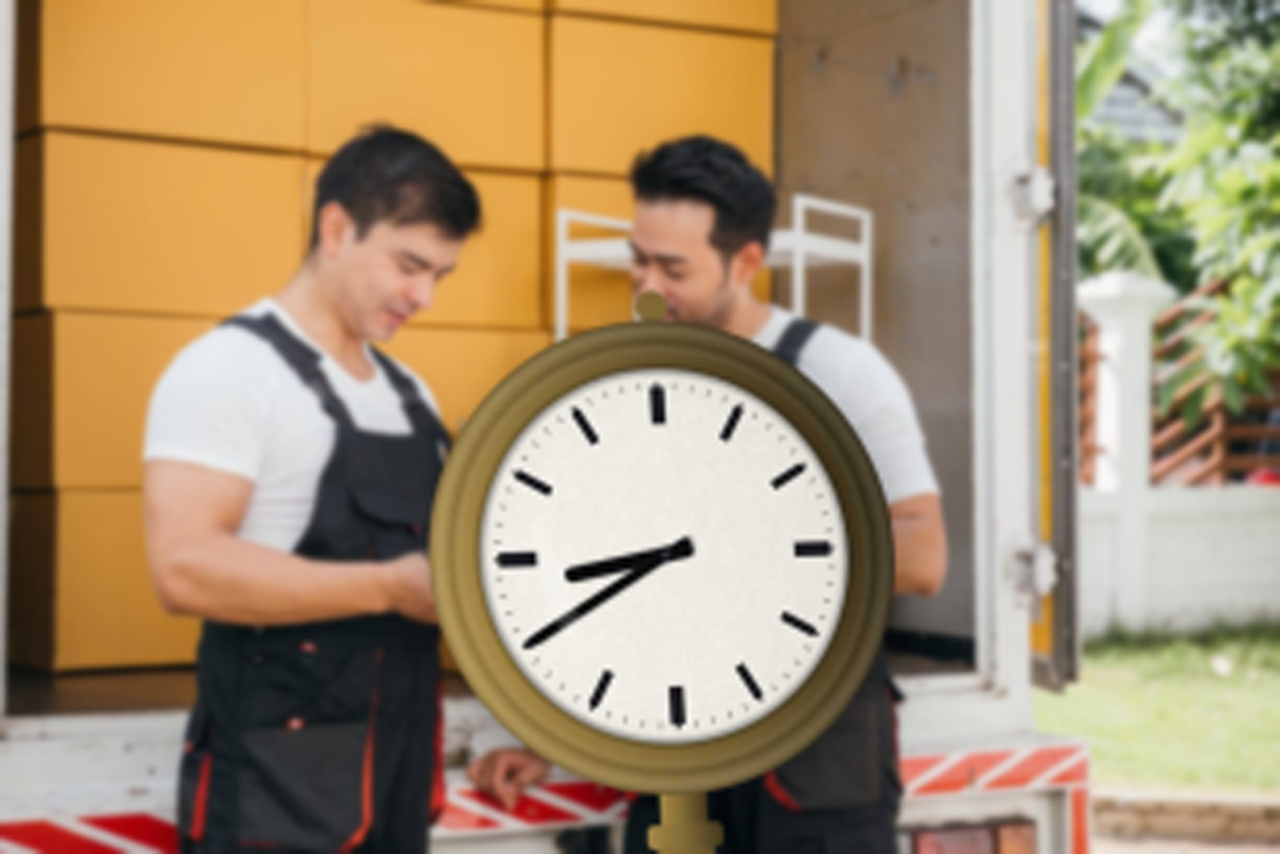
8:40
